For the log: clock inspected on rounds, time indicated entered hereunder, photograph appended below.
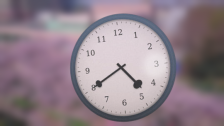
4:40
